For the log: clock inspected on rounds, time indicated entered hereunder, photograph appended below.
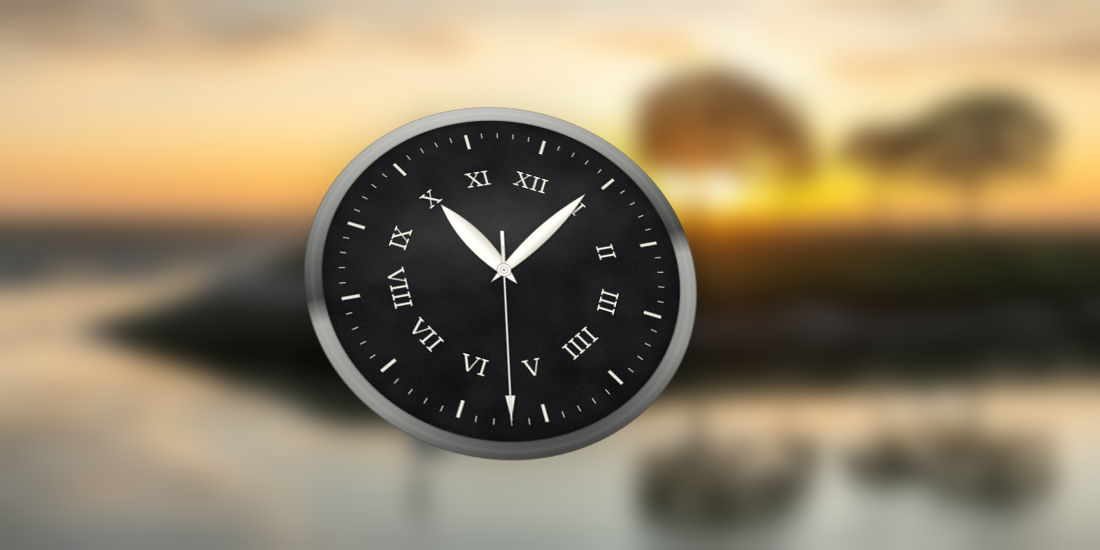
10:04:27
